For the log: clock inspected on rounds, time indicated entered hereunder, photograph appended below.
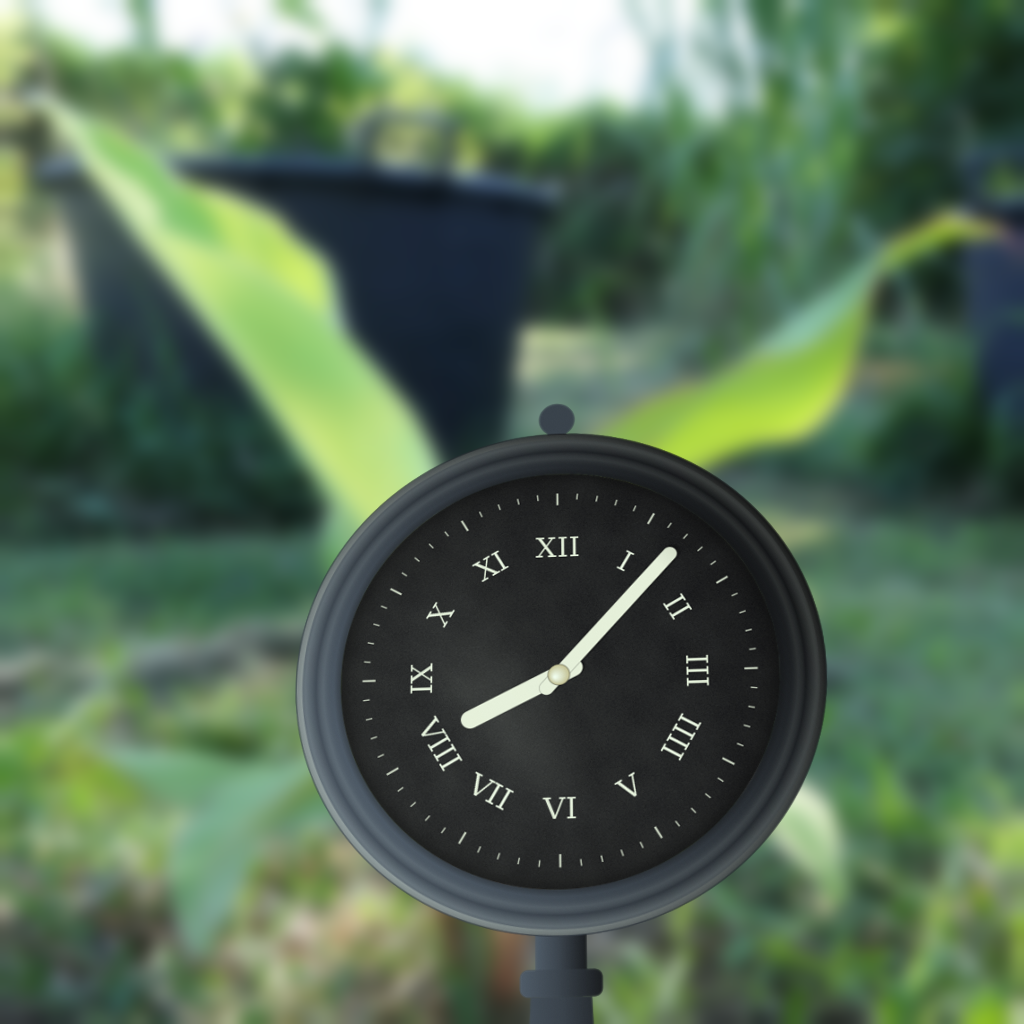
8:07
